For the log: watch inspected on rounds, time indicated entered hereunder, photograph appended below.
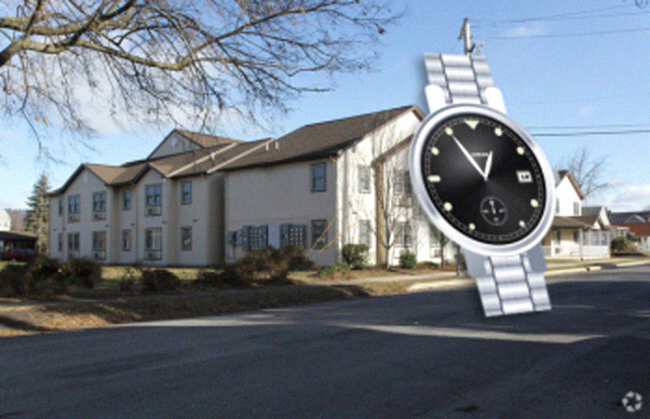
12:55
